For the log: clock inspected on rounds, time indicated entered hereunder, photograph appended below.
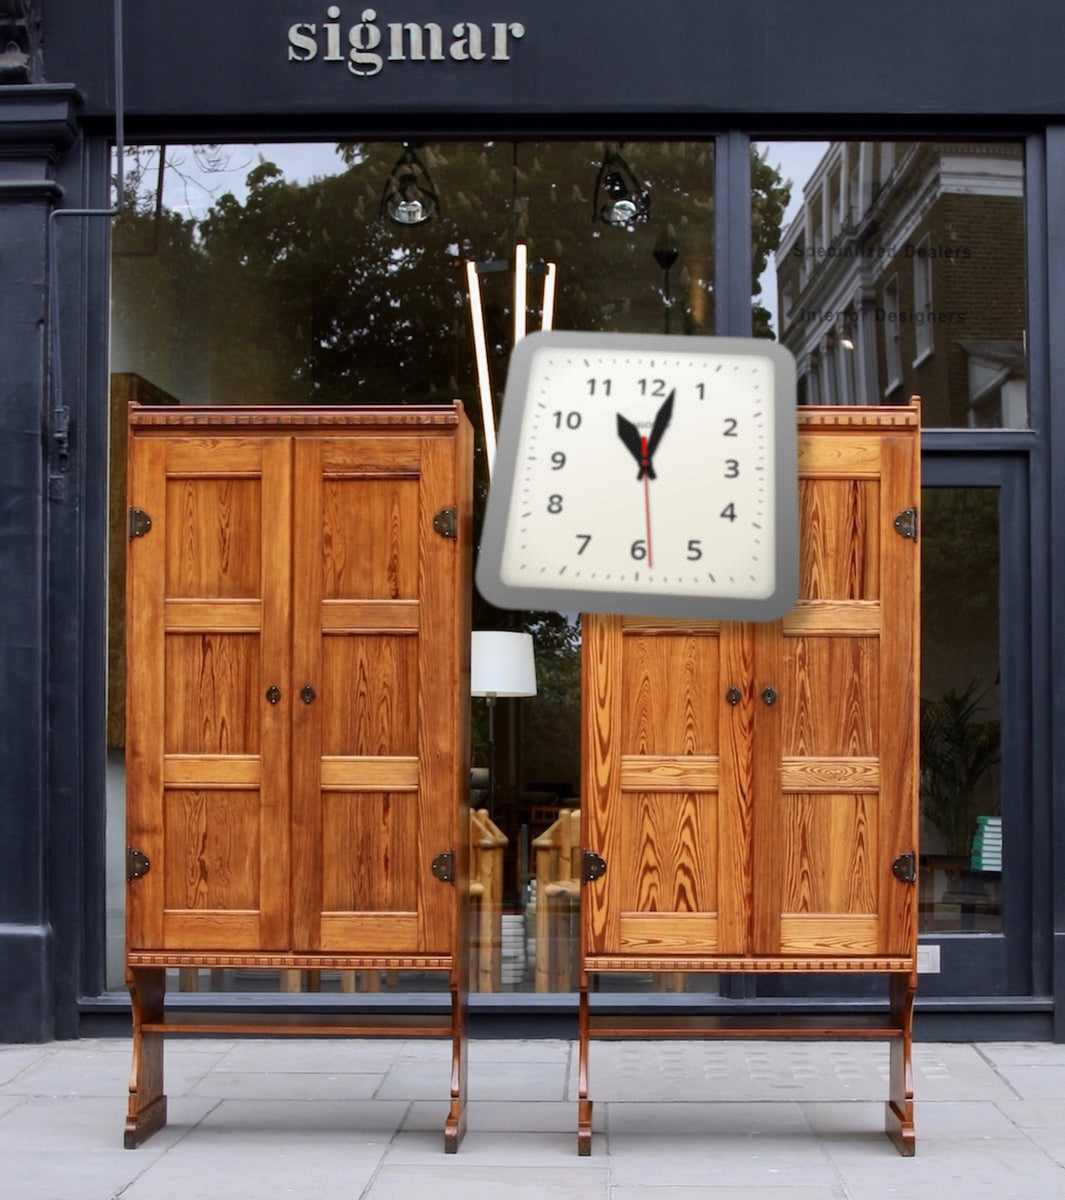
11:02:29
